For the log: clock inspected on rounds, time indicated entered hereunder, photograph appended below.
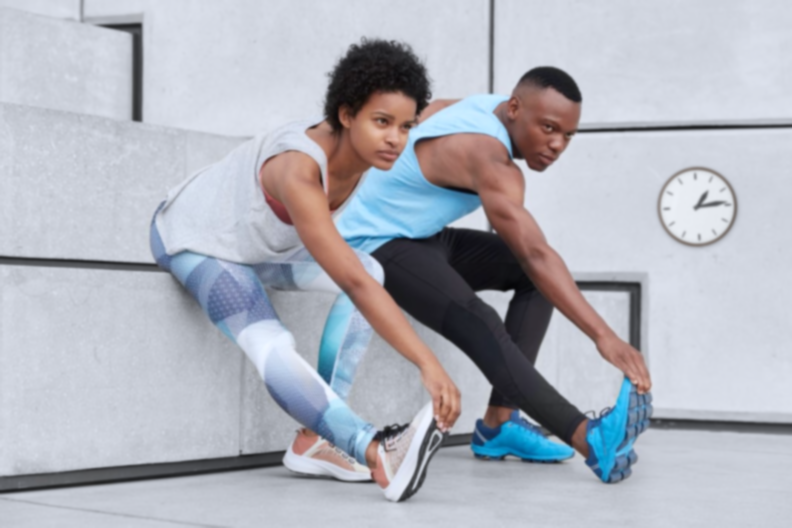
1:14
